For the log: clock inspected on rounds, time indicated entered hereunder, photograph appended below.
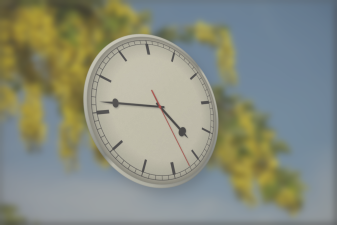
4:46:27
